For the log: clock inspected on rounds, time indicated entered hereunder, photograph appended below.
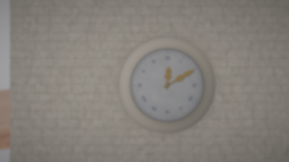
12:10
